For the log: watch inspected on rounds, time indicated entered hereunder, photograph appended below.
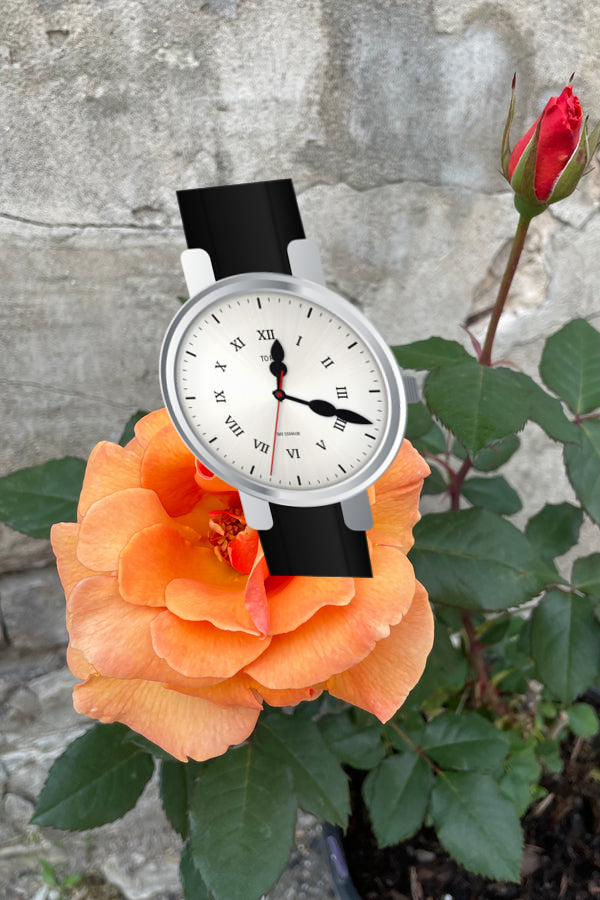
12:18:33
